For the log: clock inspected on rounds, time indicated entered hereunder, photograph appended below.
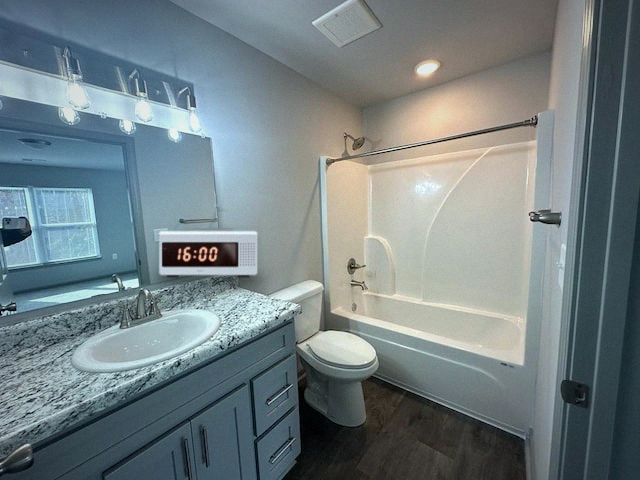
16:00
